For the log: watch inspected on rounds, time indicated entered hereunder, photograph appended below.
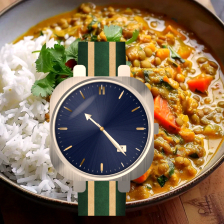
10:23
